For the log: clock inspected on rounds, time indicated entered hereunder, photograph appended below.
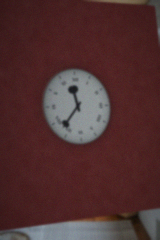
11:37
